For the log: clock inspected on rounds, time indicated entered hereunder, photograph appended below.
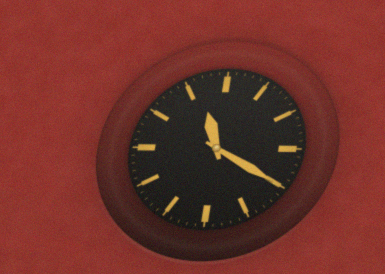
11:20
